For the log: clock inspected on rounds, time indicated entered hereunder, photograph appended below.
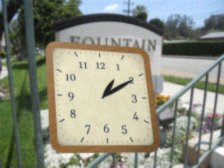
1:10
